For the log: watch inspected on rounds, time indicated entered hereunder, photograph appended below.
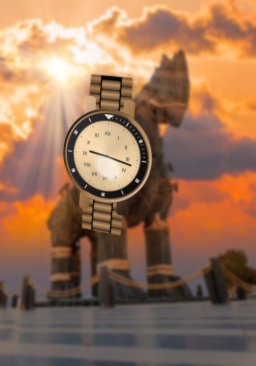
9:17
